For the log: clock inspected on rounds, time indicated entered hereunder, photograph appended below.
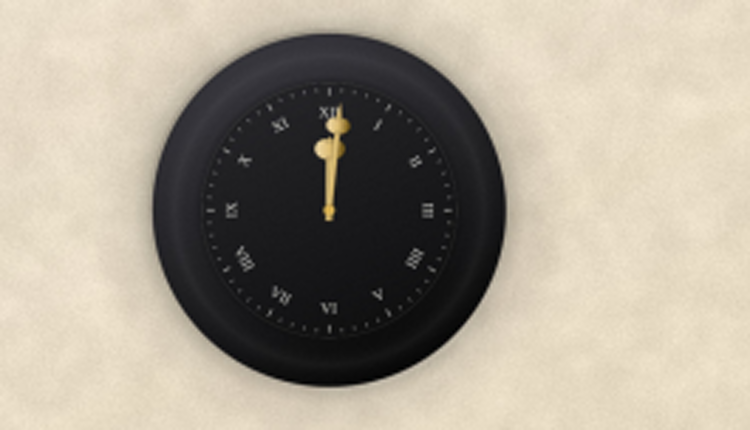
12:01
